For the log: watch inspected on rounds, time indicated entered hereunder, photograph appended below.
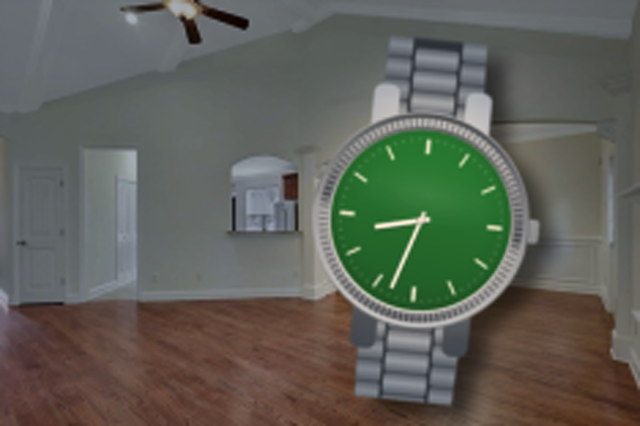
8:33
